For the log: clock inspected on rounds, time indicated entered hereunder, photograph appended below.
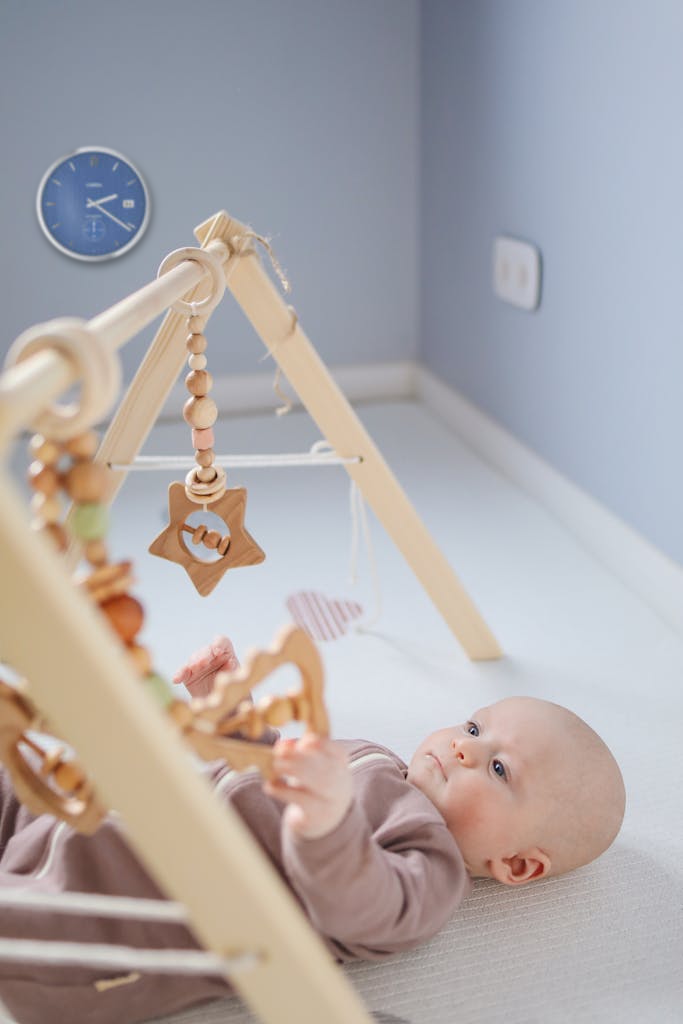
2:21
